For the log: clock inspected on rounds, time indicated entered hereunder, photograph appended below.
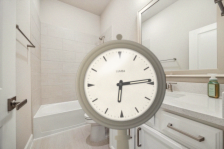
6:14
